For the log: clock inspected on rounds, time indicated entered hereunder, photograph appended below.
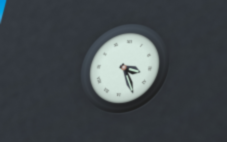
3:25
